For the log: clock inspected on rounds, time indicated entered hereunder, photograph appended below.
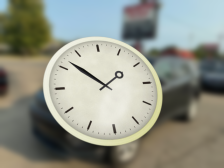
1:52
